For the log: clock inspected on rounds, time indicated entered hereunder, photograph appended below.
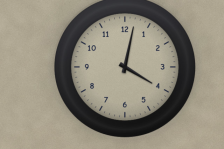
4:02
